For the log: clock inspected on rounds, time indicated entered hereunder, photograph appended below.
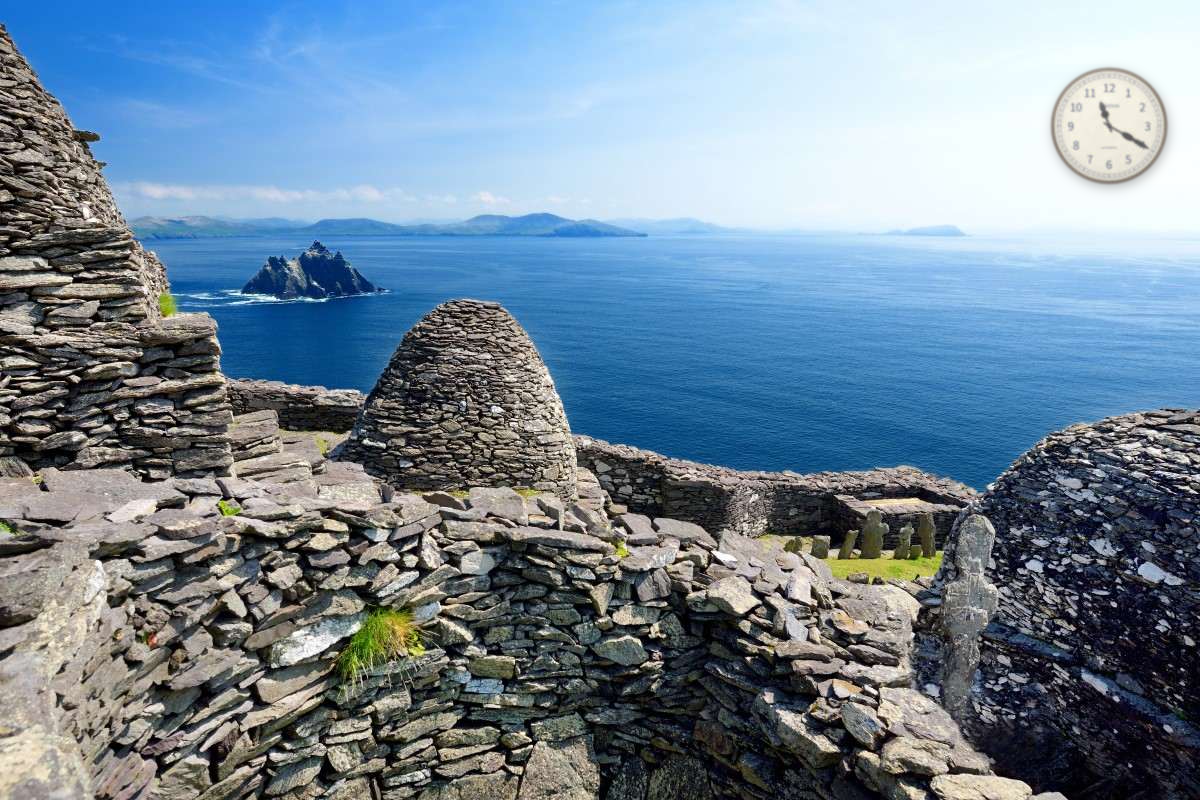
11:20
